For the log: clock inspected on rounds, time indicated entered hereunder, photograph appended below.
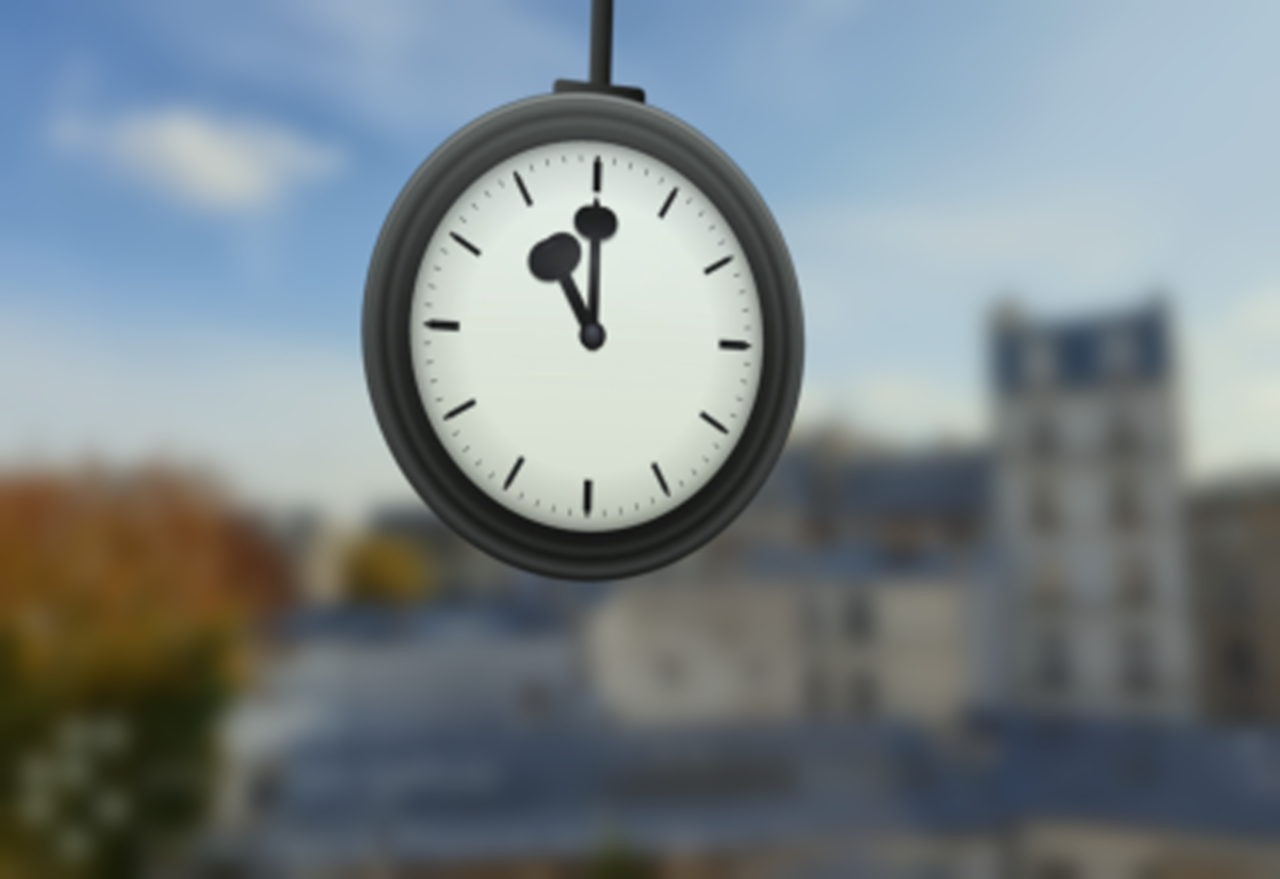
11:00
